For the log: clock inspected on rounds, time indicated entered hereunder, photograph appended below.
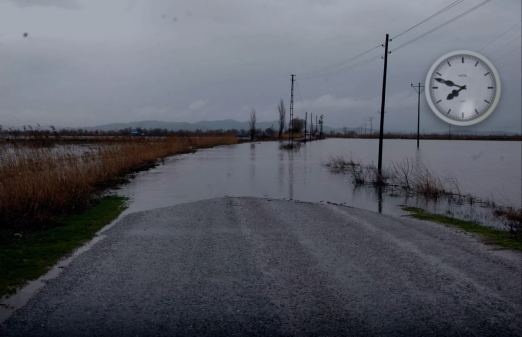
7:48
